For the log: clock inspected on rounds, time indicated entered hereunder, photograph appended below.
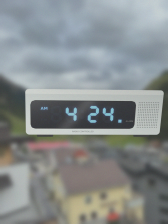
4:24
